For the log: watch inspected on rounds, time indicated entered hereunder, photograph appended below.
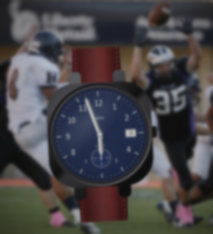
5:57
